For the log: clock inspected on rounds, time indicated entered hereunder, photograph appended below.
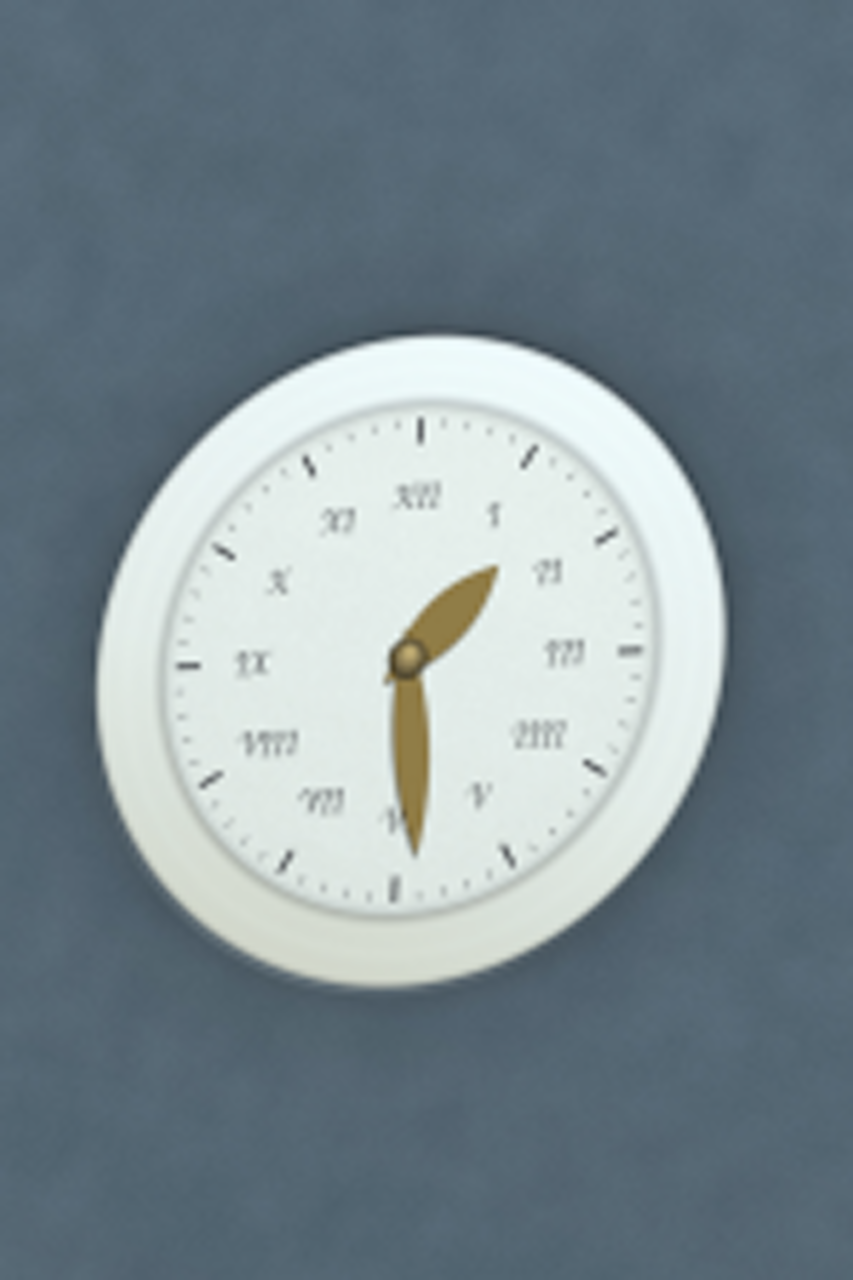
1:29
